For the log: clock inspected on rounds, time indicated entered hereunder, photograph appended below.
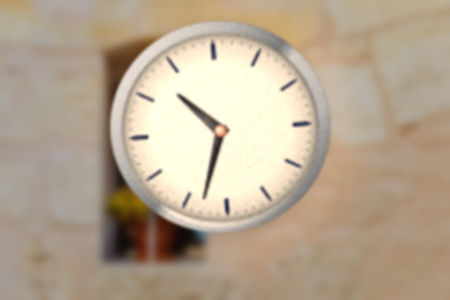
10:33
